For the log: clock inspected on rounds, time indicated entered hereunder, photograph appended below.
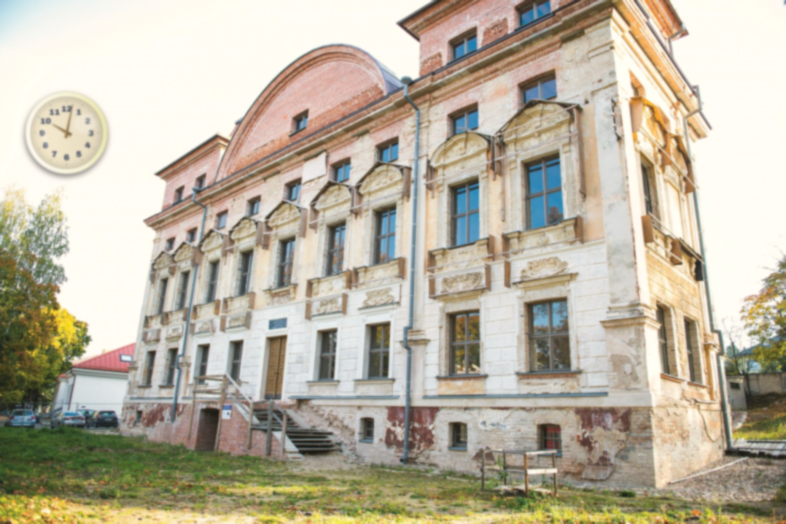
10:02
